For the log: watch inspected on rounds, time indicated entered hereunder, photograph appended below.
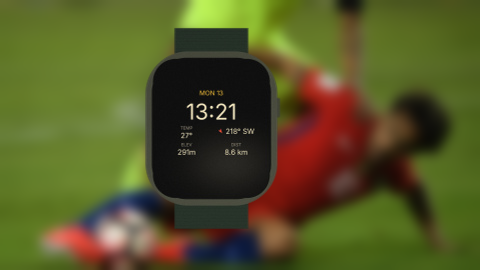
13:21
